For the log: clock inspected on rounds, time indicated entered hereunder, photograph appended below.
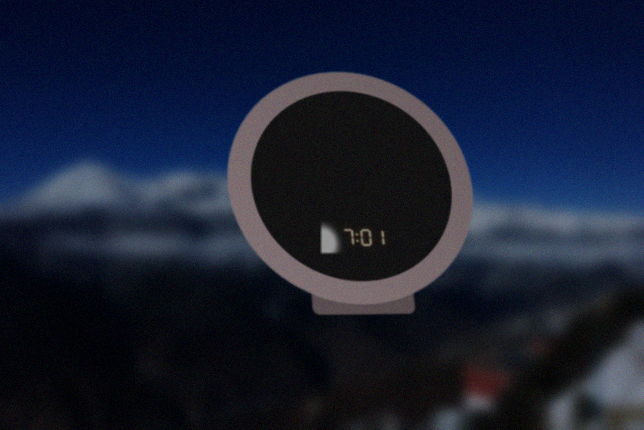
7:01
